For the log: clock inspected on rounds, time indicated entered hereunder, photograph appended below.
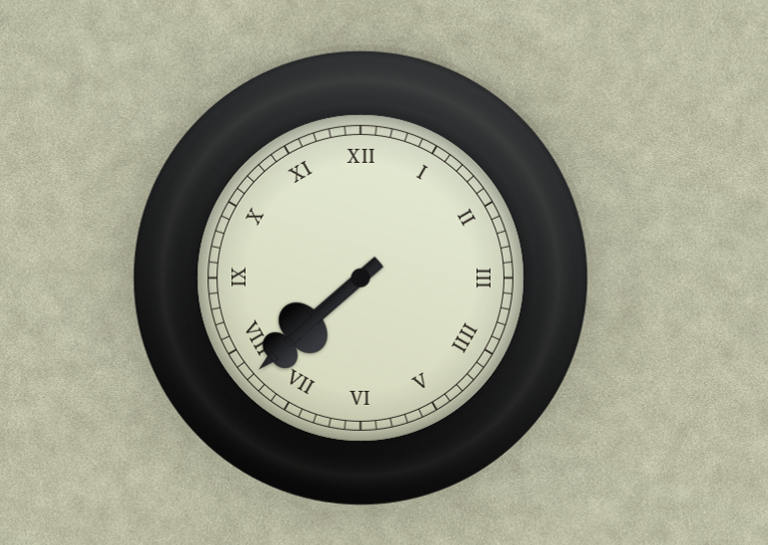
7:38
